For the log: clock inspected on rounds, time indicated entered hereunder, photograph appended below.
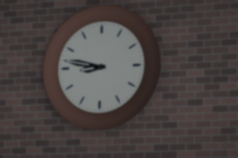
8:47
